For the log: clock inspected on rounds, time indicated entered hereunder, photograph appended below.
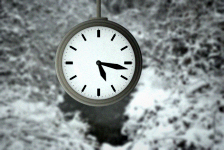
5:17
